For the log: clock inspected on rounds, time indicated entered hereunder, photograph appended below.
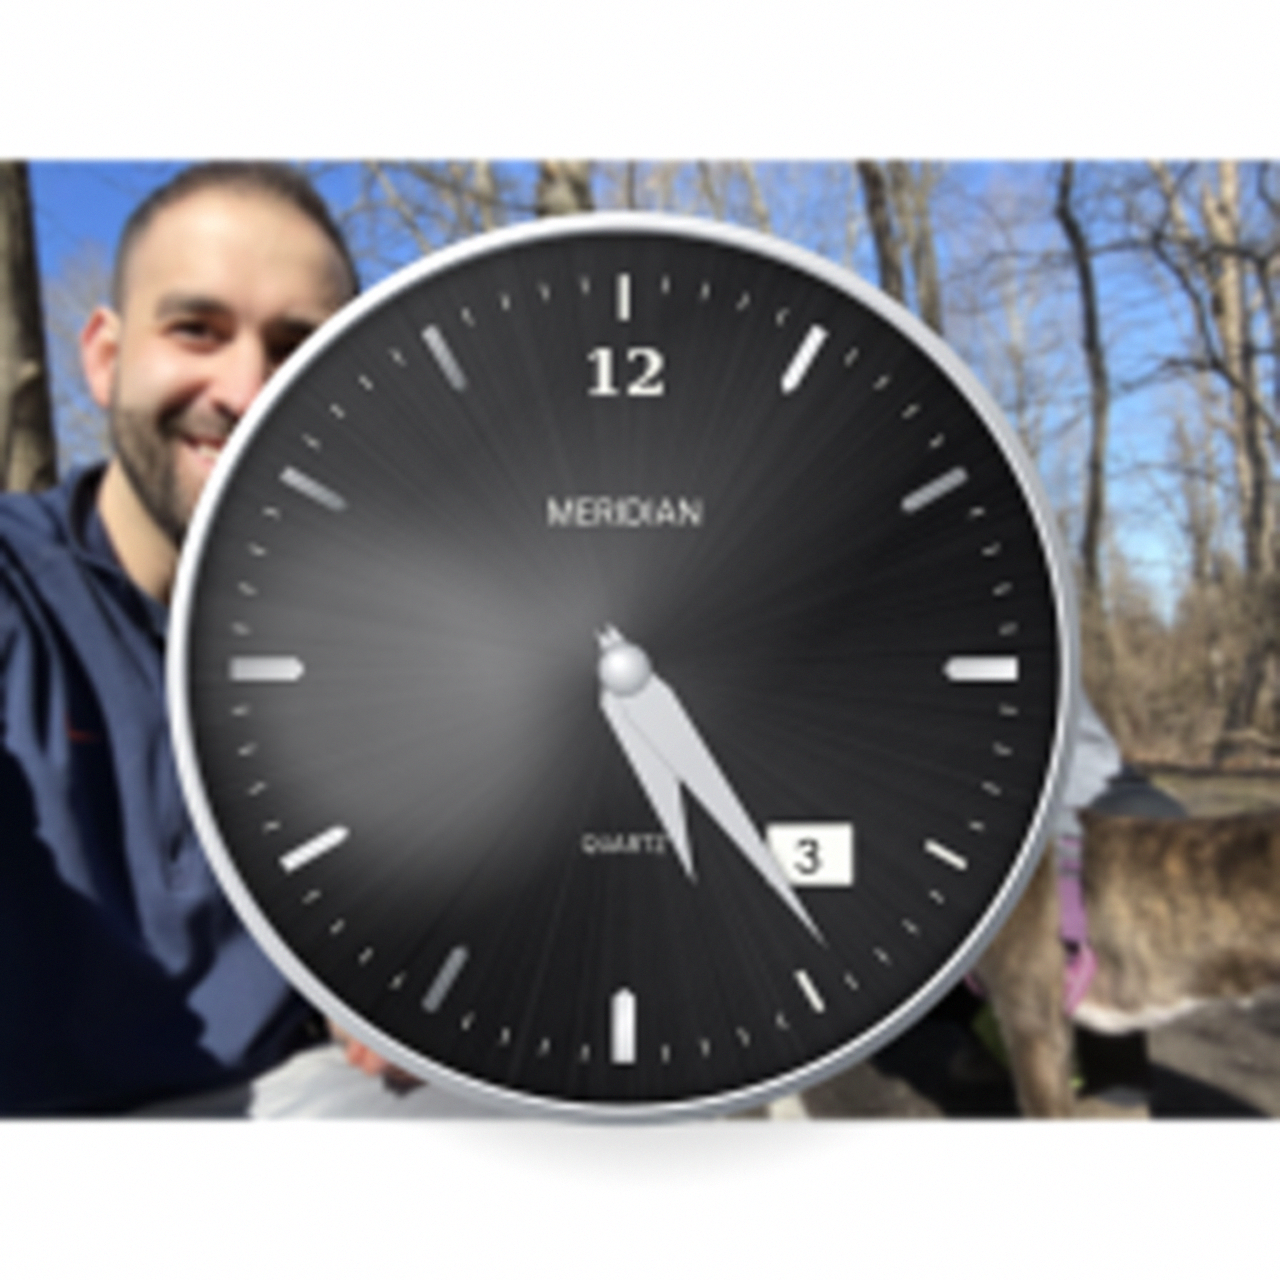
5:24
